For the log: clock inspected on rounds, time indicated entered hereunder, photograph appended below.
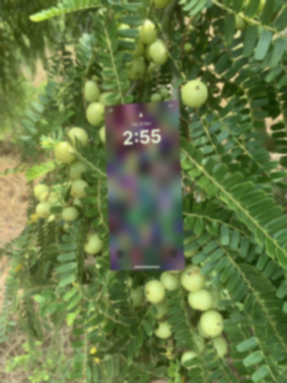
2:55
